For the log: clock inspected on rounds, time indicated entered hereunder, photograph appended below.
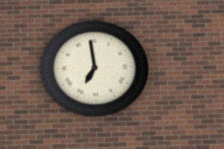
6:59
